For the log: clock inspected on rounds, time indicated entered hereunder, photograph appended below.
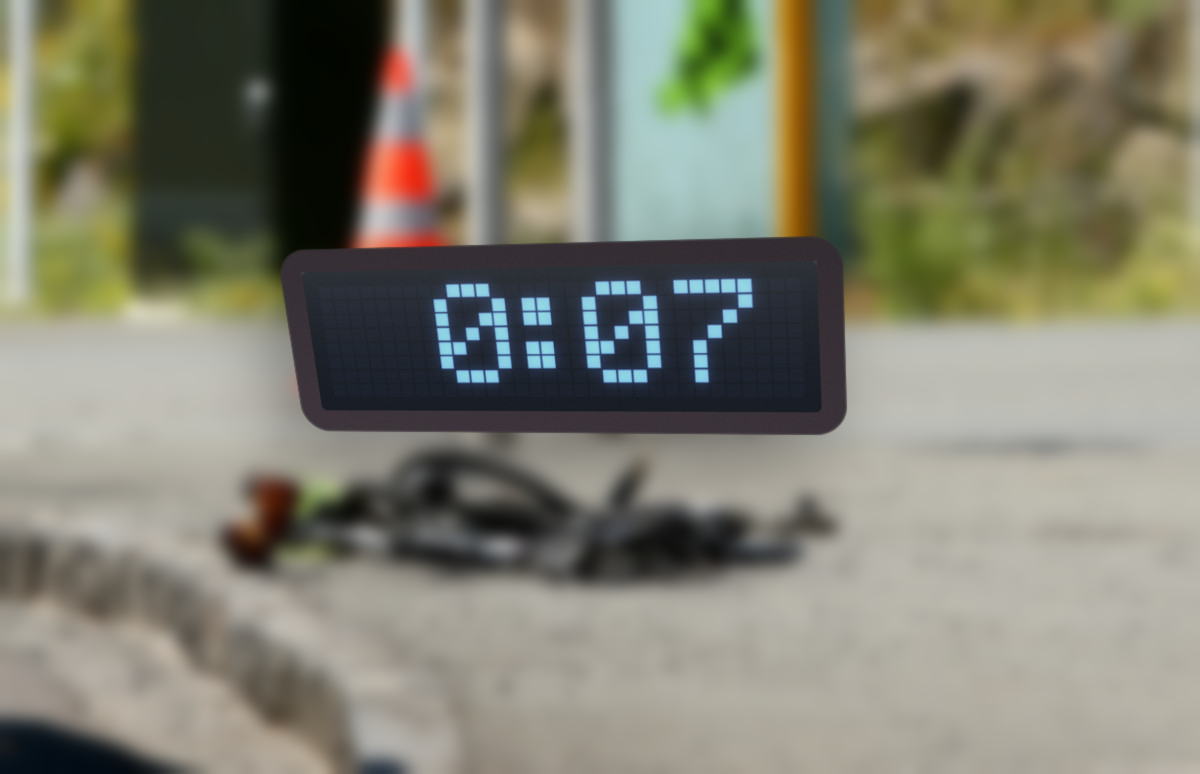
0:07
